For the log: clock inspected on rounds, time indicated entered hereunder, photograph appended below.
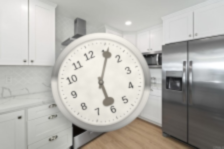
6:06
